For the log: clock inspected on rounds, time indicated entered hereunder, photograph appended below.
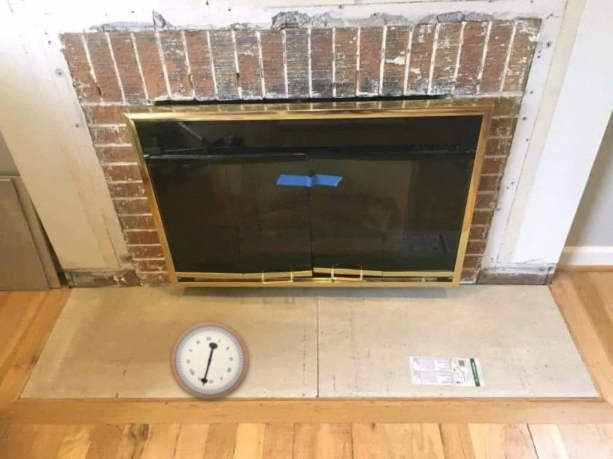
12:33
